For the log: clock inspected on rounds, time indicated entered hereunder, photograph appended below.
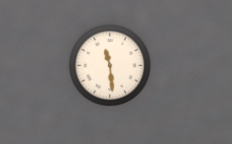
11:29
